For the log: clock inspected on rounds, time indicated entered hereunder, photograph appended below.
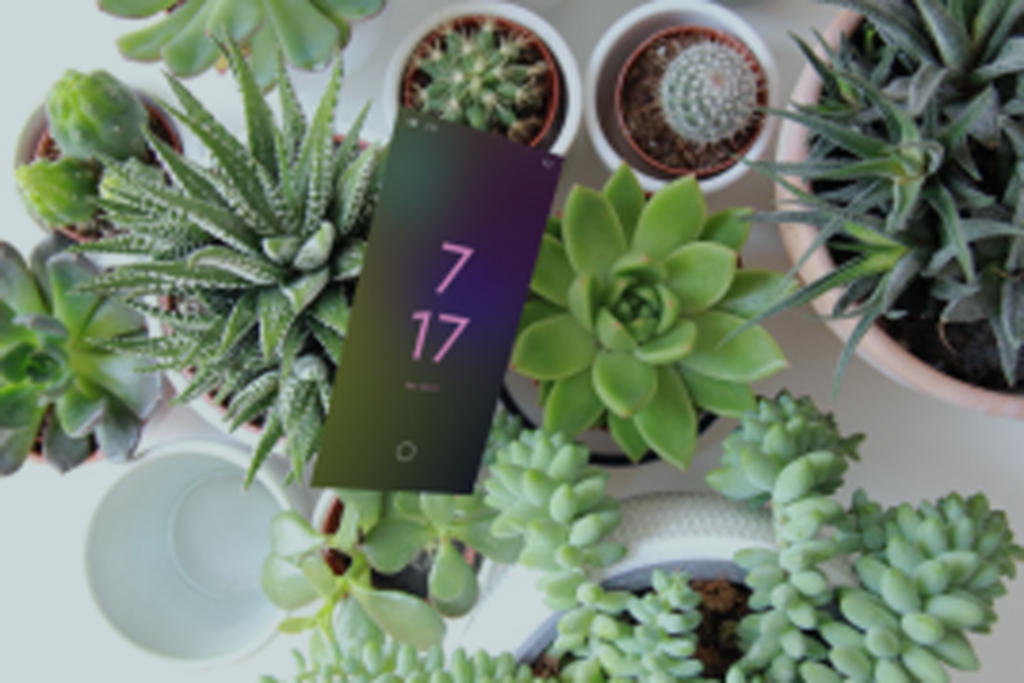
7:17
